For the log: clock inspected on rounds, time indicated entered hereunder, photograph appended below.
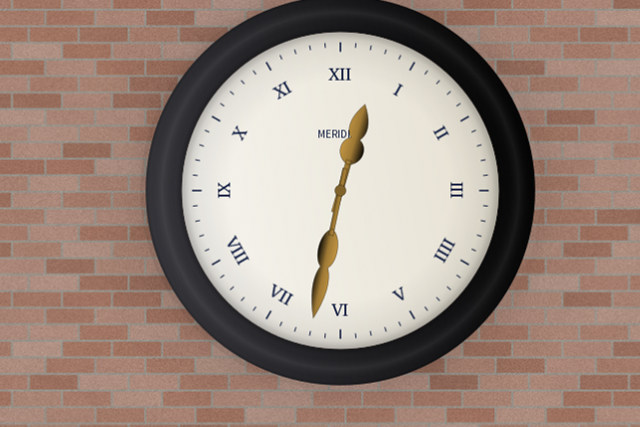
12:32
